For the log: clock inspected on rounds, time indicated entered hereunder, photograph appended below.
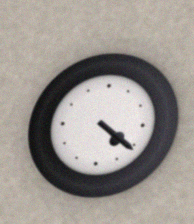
4:21
